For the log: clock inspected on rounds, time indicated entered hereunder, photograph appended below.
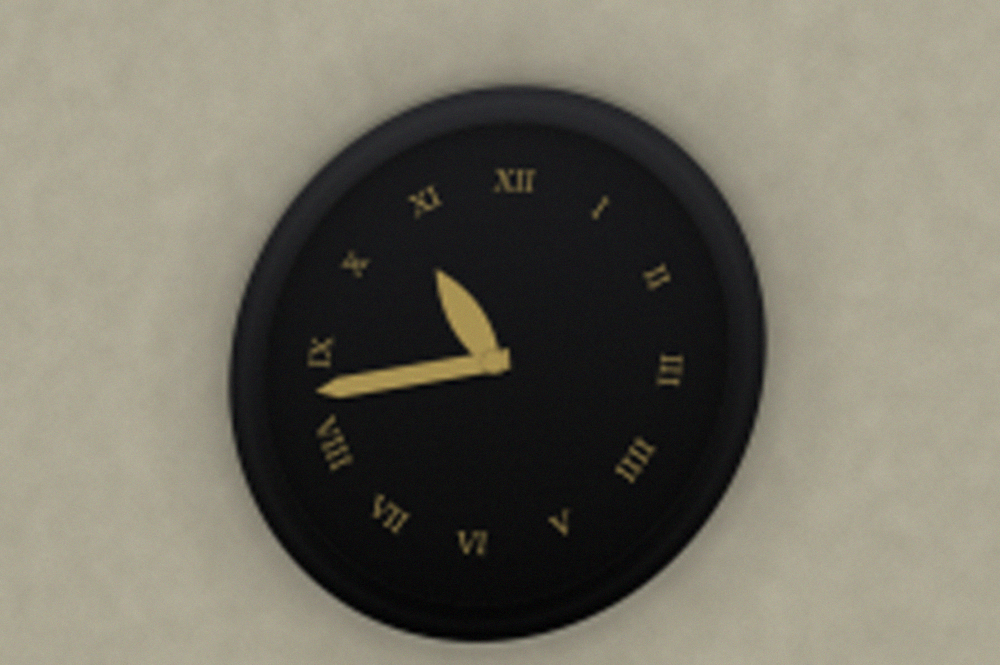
10:43
